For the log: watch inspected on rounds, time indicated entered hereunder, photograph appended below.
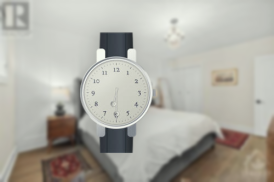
6:30
